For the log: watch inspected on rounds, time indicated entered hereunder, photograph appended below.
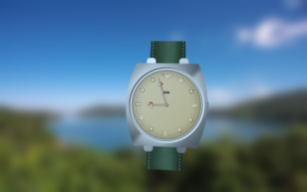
8:57
